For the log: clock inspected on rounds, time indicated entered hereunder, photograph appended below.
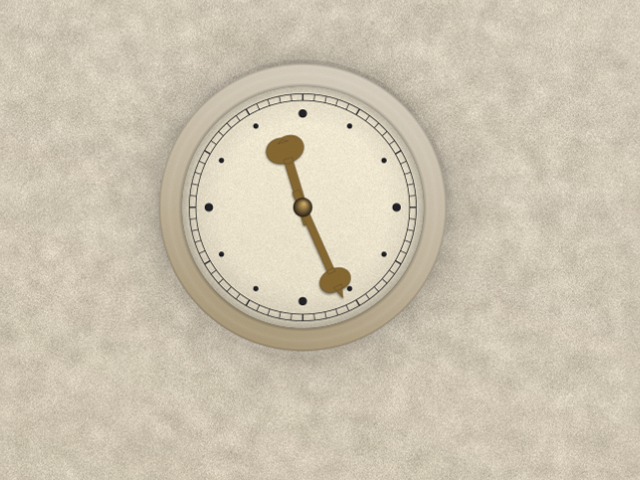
11:26
